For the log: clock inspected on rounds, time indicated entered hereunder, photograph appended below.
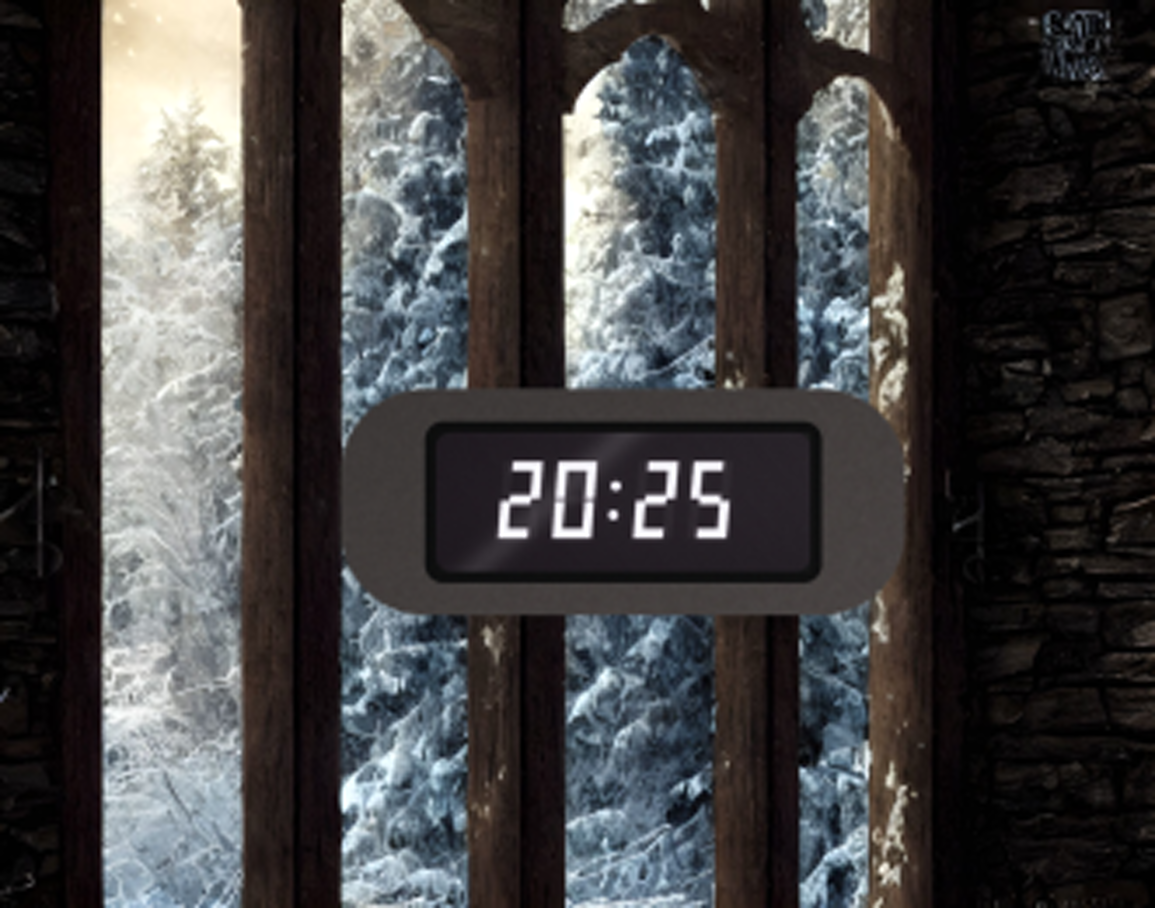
20:25
